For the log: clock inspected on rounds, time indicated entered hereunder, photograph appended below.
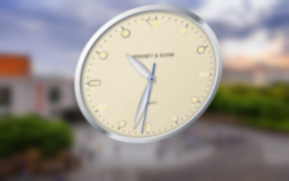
10:32:31
